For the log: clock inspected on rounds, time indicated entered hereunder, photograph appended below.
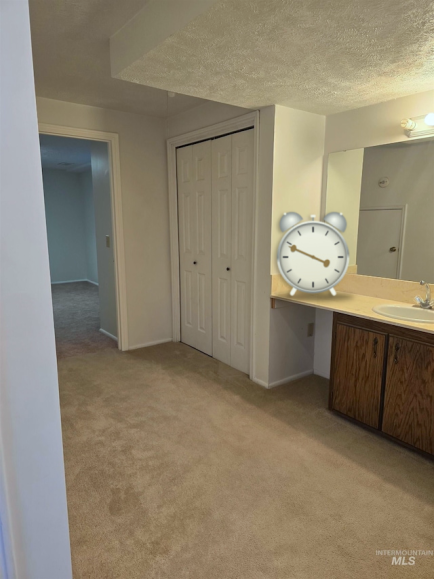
3:49
